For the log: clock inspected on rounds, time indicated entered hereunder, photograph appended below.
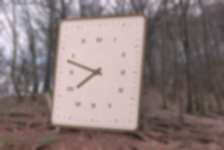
7:48
